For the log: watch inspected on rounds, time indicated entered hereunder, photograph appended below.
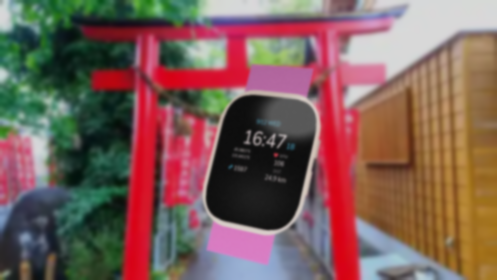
16:47
